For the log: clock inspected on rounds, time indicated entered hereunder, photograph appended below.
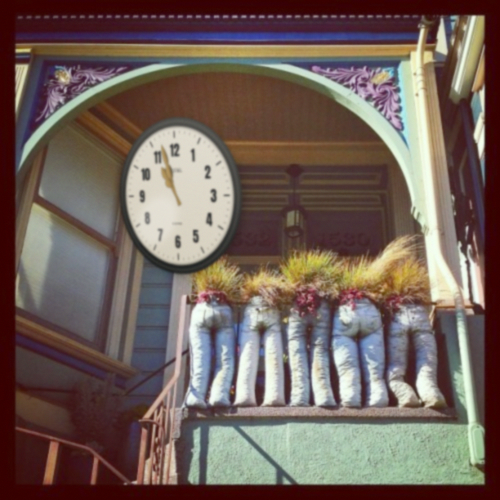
10:57
